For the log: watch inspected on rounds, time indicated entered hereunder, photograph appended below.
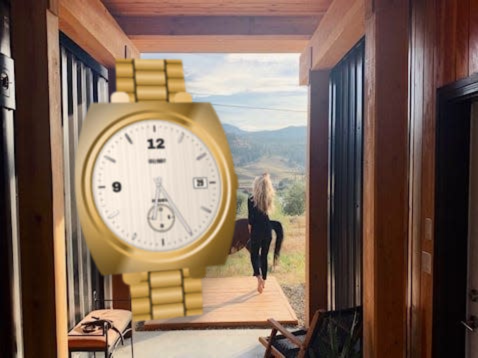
6:25
